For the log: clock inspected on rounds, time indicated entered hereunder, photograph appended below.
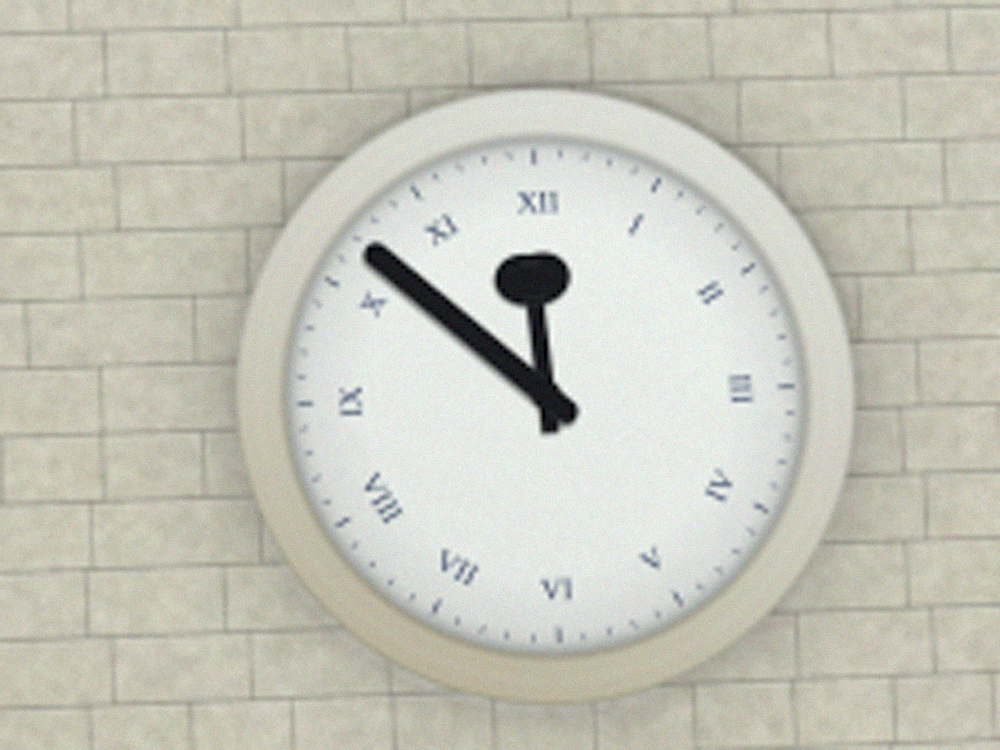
11:52
